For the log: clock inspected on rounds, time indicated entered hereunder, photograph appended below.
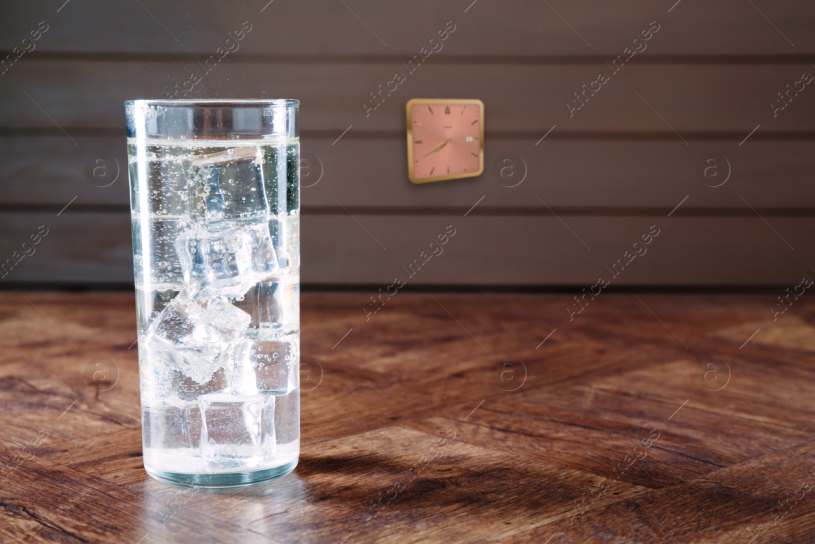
7:40
